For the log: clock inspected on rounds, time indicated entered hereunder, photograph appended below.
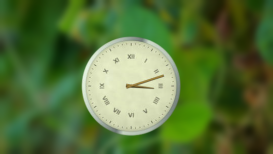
3:12
